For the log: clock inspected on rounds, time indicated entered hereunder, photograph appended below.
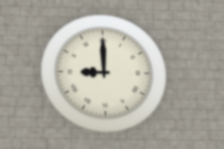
9:00
